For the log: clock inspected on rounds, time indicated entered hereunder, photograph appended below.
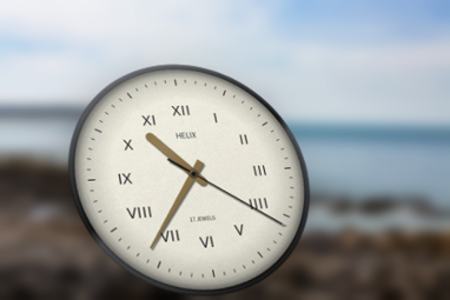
10:36:21
